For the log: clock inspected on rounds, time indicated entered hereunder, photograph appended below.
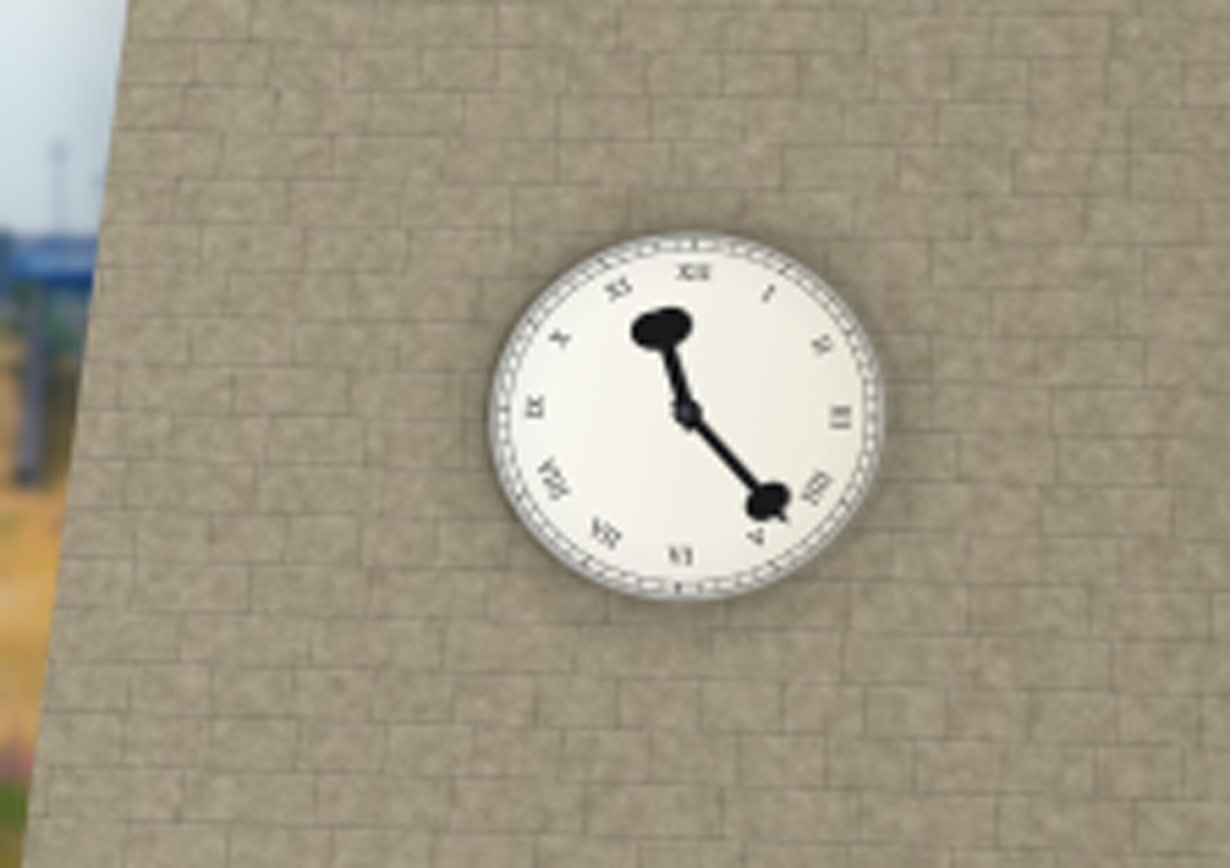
11:23
